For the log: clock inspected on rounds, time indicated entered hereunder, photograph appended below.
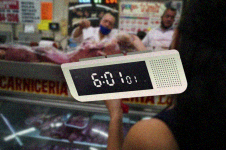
6:01:01
